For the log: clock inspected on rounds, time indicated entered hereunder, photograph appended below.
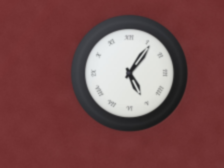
5:06
